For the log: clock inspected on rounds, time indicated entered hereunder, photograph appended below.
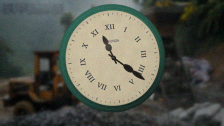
11:22
